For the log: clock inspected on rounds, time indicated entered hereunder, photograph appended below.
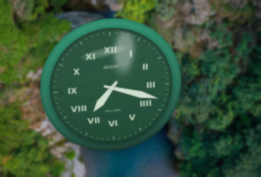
7:18
